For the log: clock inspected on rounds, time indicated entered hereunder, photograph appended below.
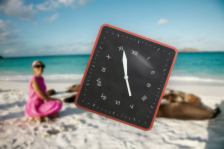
4:56
